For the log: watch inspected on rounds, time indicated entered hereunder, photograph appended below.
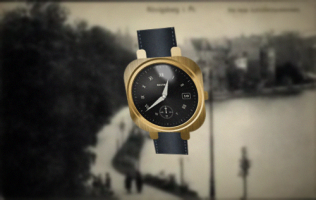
12:39
